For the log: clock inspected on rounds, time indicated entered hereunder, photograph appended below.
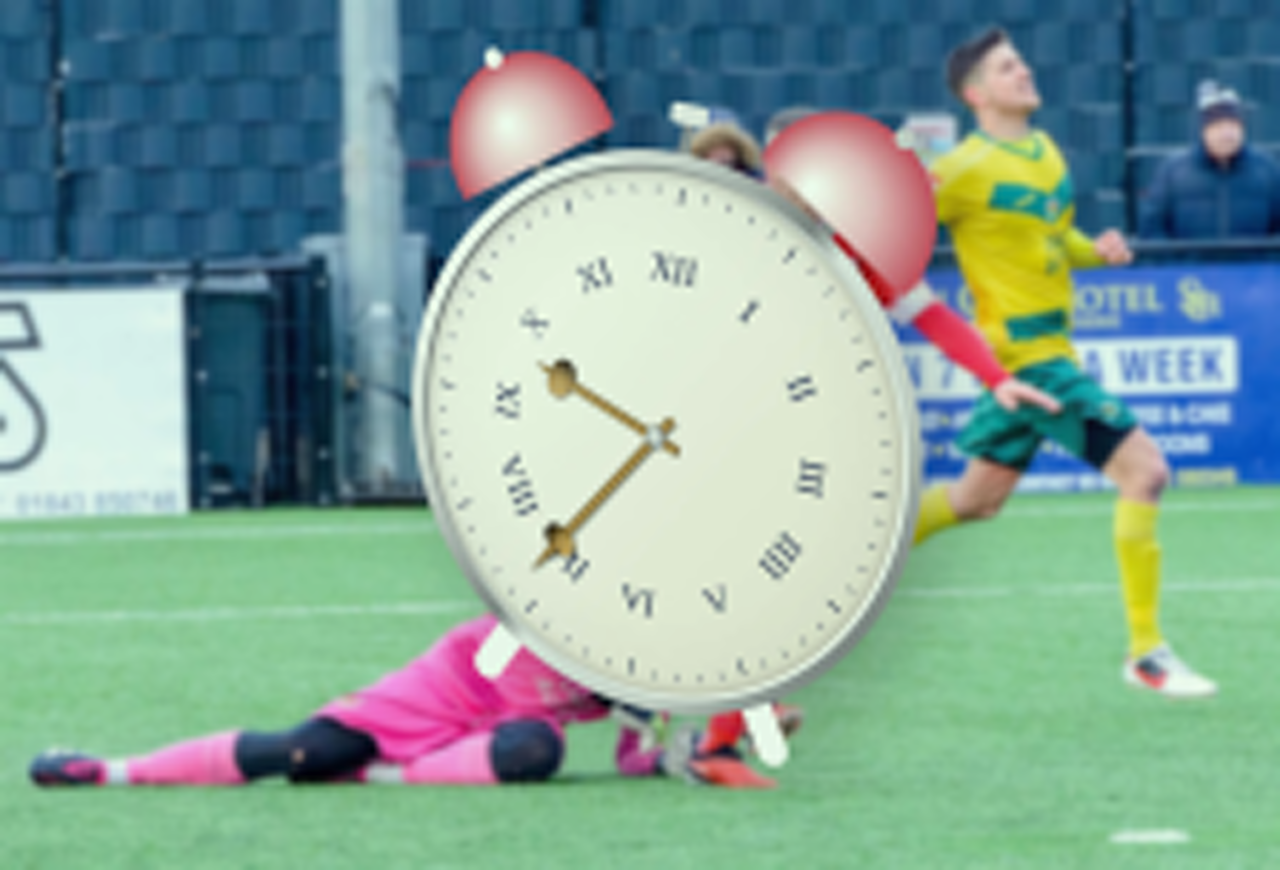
9:36
